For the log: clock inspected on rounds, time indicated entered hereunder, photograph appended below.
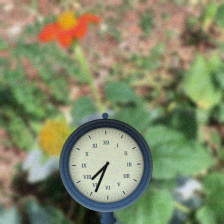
7:34
